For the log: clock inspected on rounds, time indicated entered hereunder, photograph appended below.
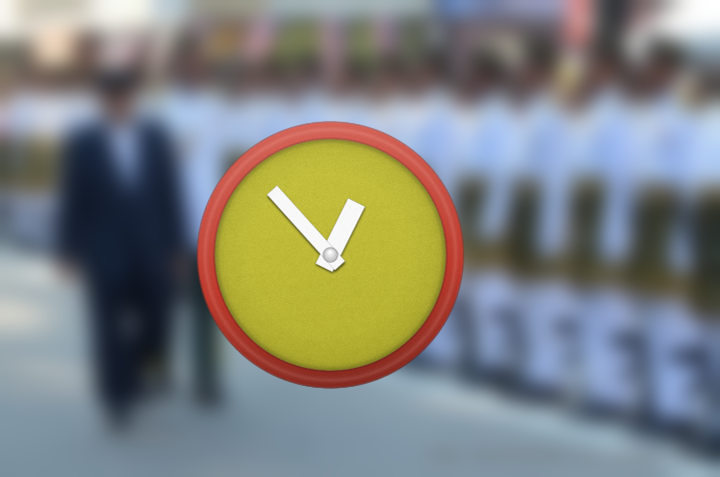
12:53
